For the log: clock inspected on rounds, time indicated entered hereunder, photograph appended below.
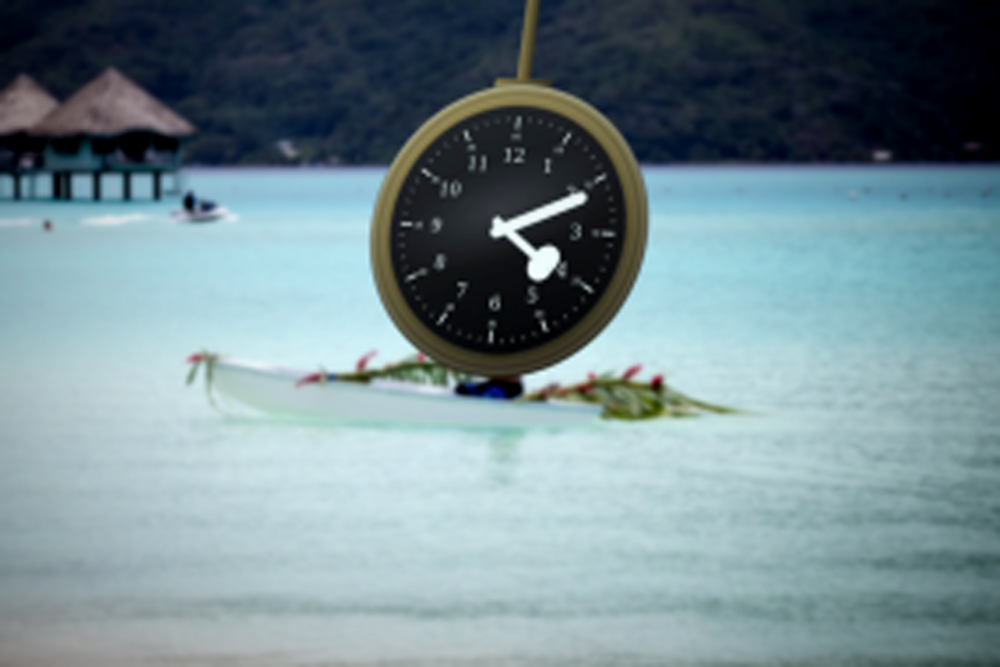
4:11
